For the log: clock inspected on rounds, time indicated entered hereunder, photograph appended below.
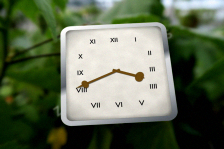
3:41
